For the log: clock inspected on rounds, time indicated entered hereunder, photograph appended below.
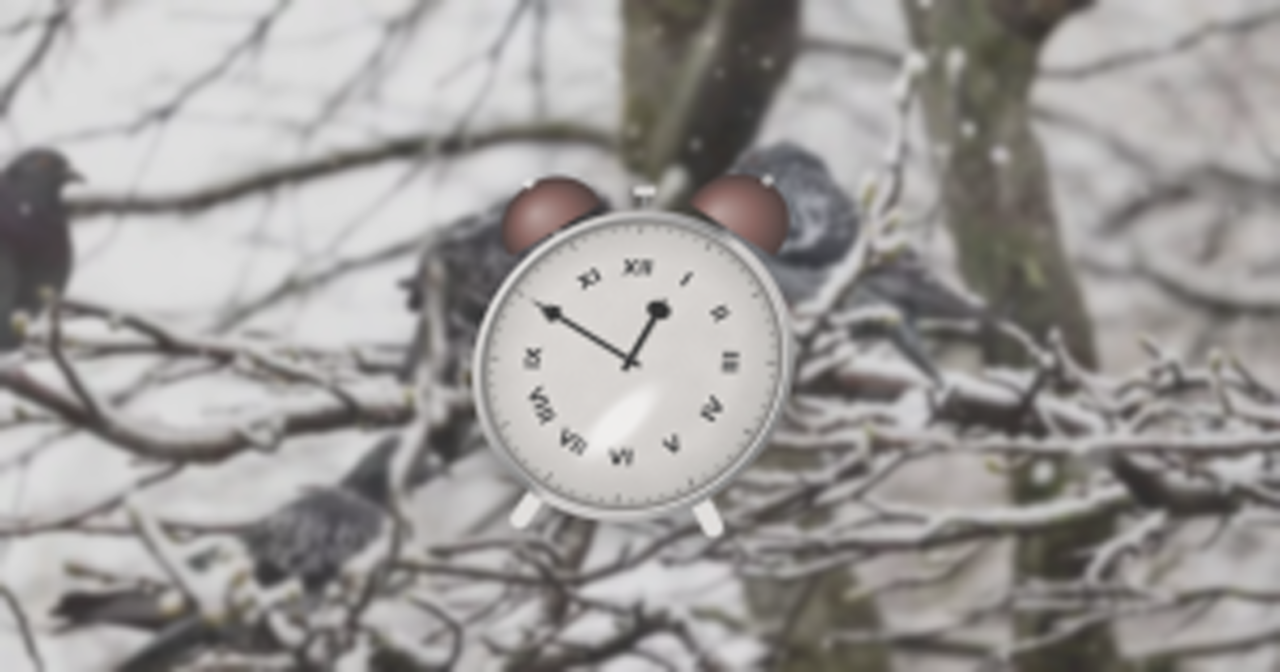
12:50
